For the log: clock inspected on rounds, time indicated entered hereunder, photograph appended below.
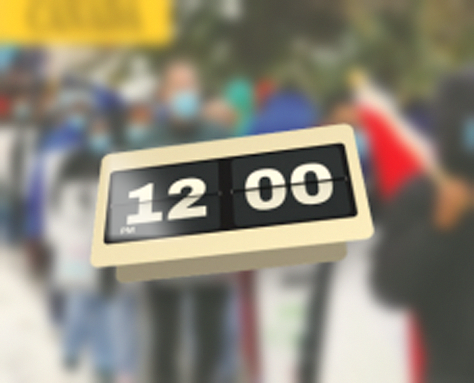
12:00
